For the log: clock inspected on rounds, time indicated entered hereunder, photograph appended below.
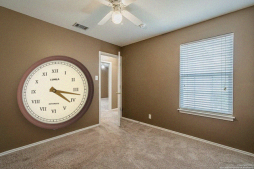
4:17
